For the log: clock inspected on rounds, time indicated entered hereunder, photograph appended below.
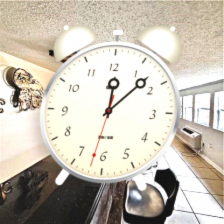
12:07:32
